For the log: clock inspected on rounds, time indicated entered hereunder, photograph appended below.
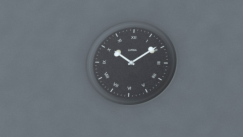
10:09
